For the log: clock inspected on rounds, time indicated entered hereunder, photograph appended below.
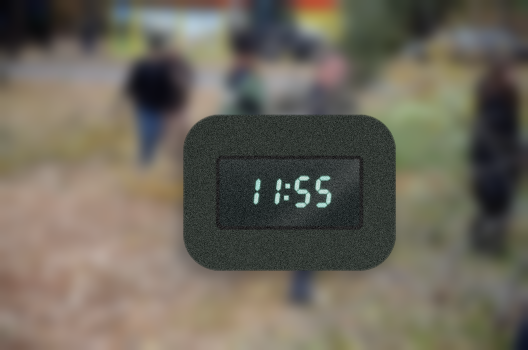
11:55
